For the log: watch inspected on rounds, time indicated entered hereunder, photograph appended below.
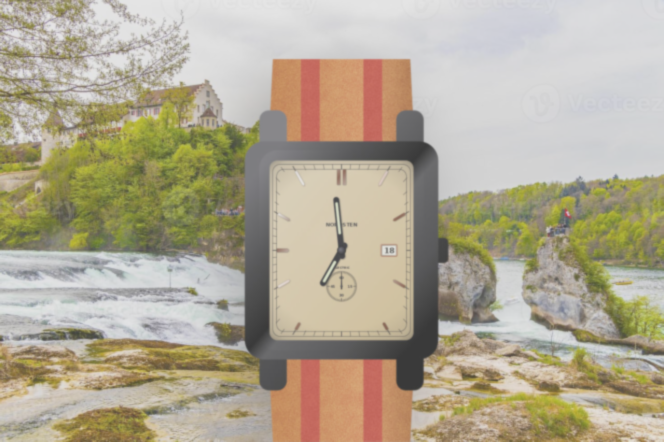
6:59
